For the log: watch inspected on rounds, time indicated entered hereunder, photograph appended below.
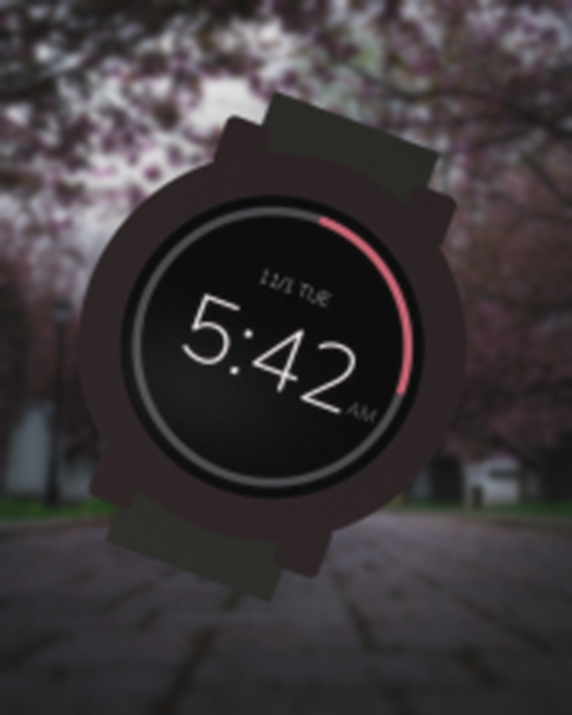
5:42
